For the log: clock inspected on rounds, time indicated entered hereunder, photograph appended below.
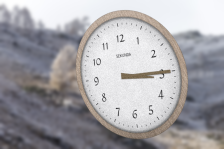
3:15
